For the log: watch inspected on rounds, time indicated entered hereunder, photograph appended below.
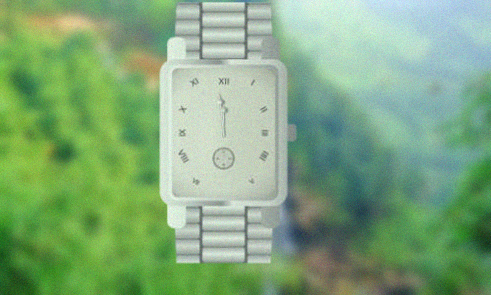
11:59
